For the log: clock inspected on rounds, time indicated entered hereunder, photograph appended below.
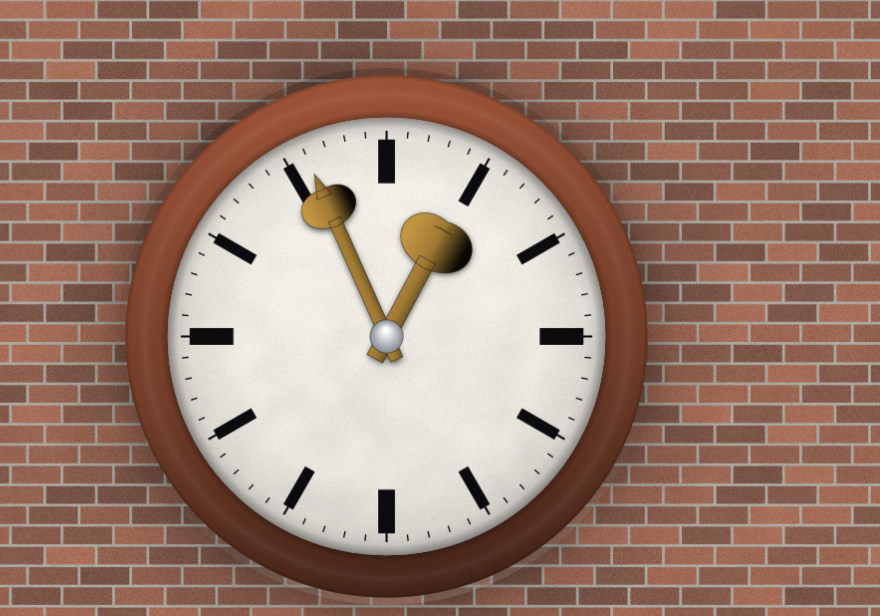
12:56
